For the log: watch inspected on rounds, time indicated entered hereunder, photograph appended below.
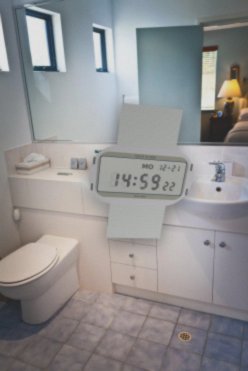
14:59:22
